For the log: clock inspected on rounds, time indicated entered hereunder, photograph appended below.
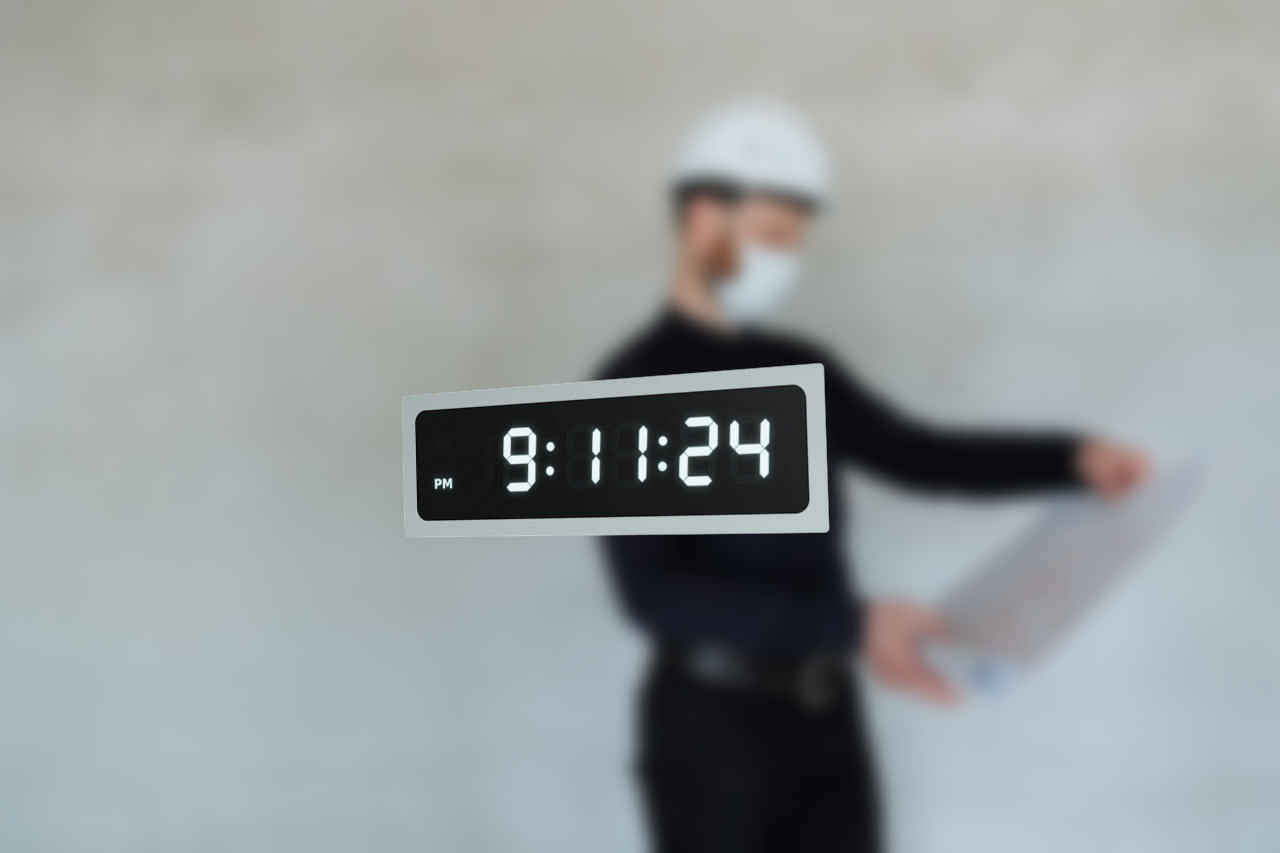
9:11:24
